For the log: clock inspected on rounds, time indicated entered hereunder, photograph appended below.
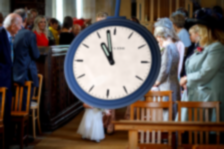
10:58
